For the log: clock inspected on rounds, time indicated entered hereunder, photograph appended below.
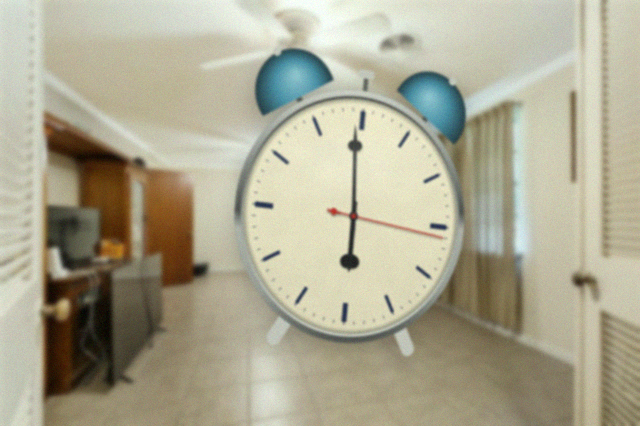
5:59:16
